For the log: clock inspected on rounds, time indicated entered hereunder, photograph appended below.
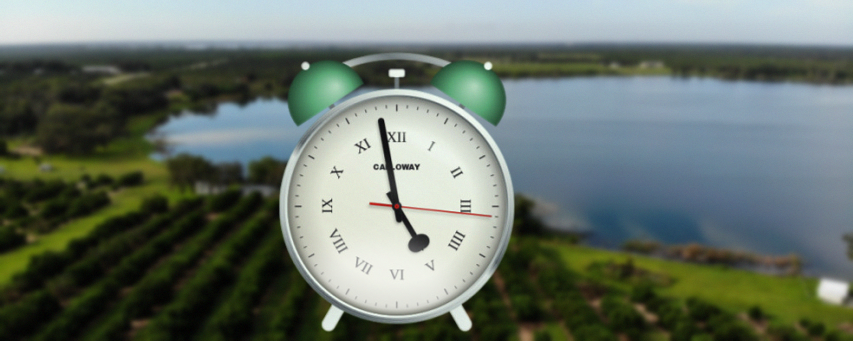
4:58:16
